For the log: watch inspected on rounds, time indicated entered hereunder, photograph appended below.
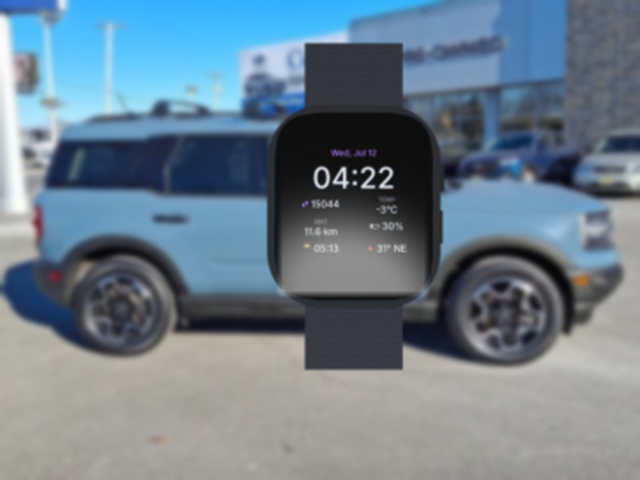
4:22
